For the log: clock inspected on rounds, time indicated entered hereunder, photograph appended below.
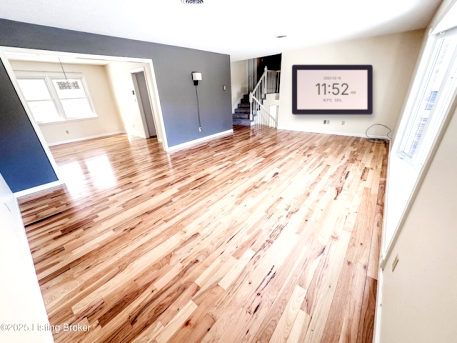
11:52
